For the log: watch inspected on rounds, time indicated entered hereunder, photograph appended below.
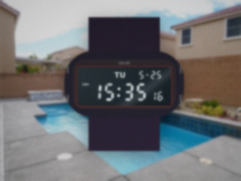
15:35
